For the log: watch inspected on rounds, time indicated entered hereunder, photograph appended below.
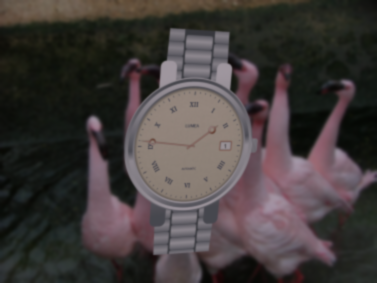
1:46
